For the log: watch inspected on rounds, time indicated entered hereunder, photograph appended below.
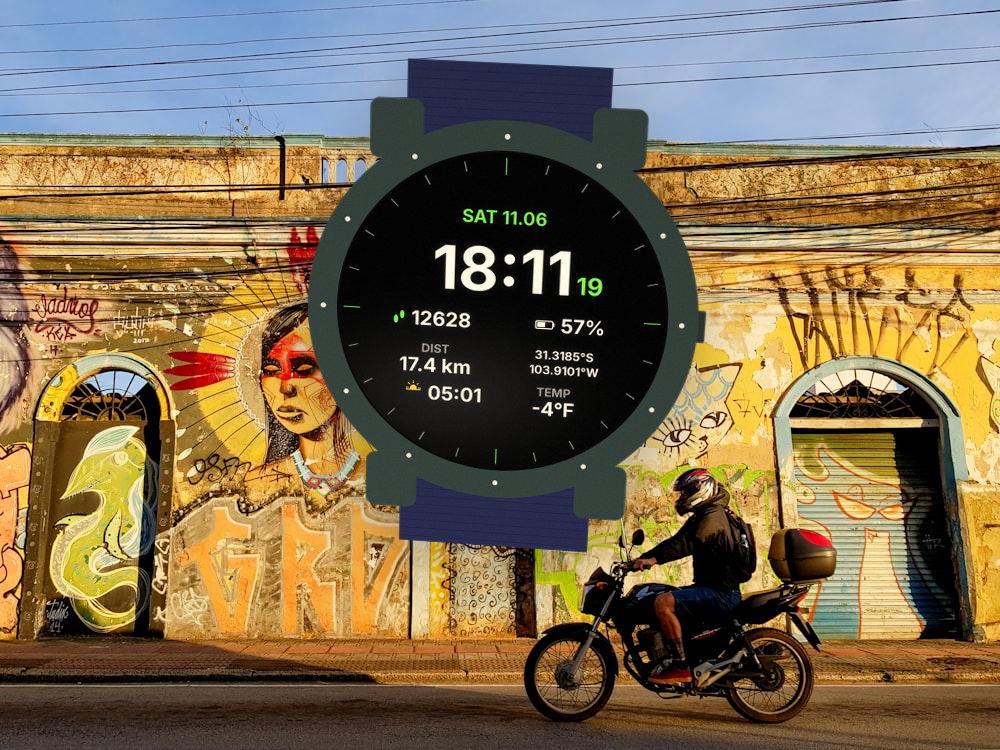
18:11:19
